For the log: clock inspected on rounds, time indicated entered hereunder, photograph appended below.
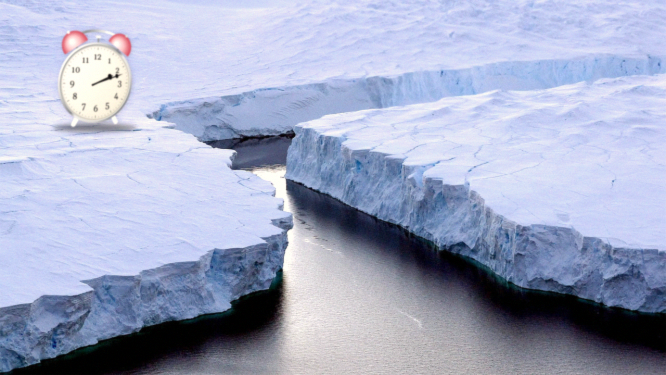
2:12
